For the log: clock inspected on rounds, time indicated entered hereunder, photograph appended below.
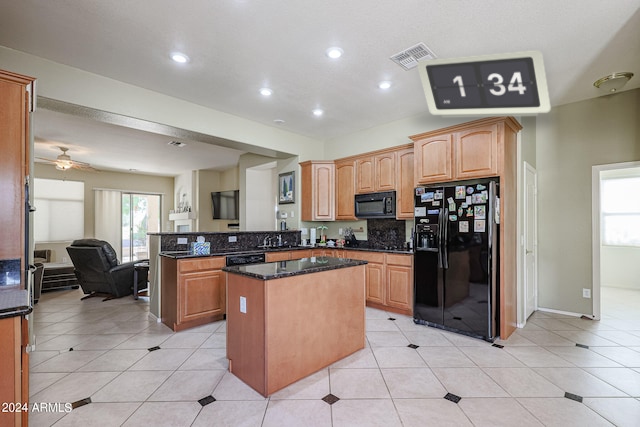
1:34
